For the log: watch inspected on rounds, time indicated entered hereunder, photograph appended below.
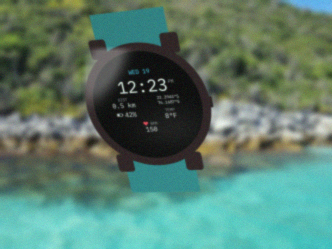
12:23
